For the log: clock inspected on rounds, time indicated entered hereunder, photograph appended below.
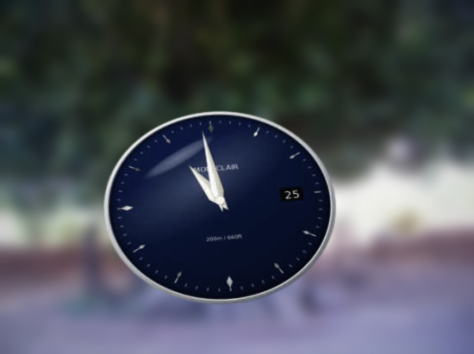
10:59
